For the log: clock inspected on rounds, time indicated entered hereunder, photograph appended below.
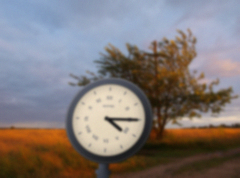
4:15
